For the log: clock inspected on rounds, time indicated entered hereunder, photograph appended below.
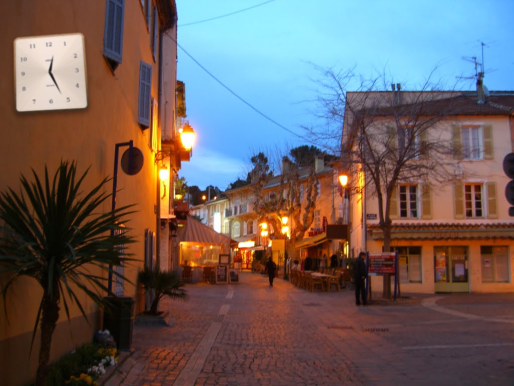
12:26
